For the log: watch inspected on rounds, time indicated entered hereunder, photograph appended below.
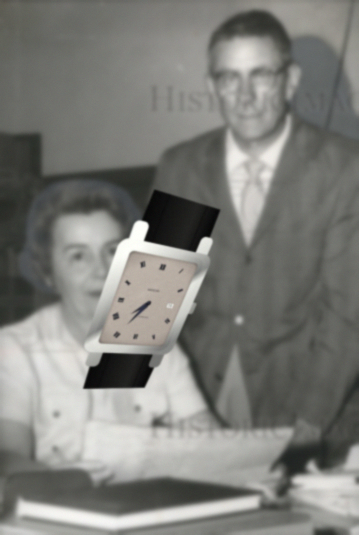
7:35
